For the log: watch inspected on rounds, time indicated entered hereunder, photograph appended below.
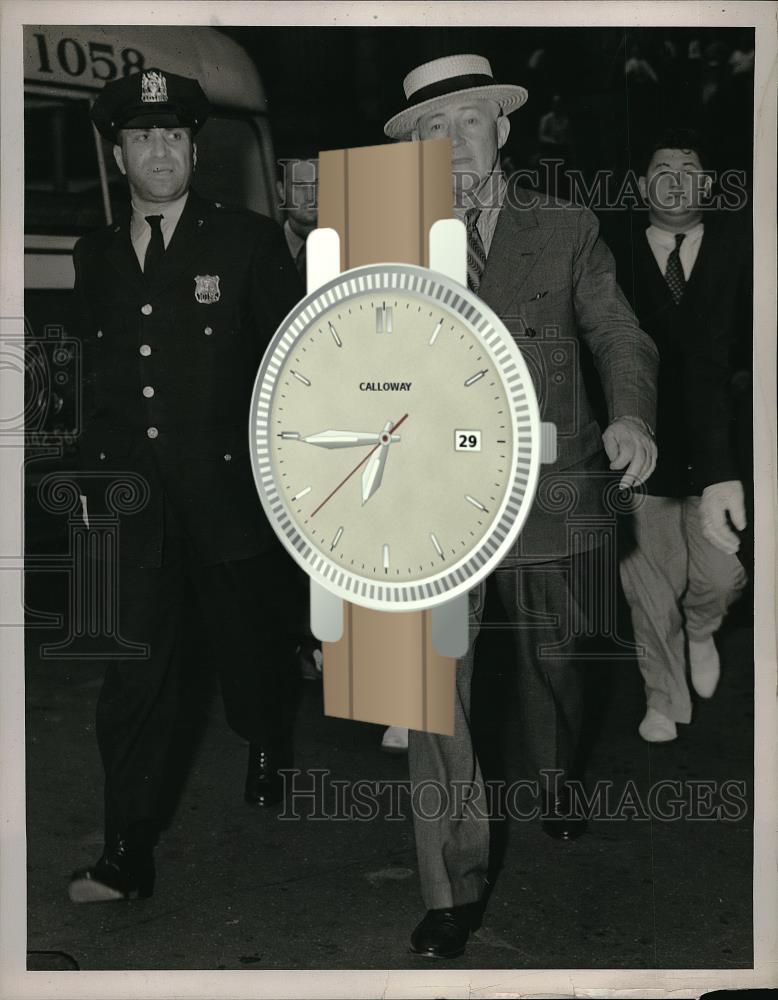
6:44:38
